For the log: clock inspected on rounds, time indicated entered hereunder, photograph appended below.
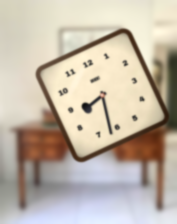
8:32
